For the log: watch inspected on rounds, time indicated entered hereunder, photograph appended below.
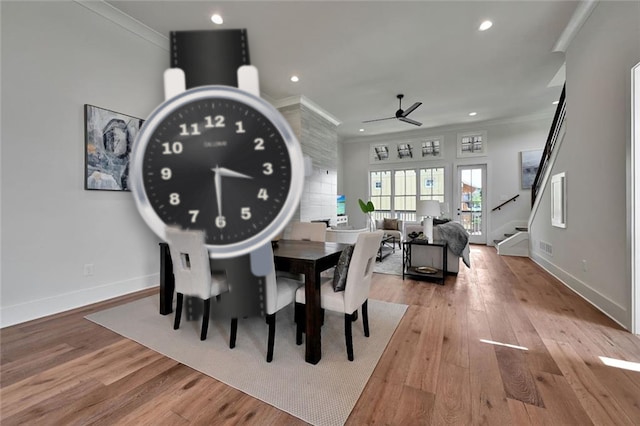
3:30
